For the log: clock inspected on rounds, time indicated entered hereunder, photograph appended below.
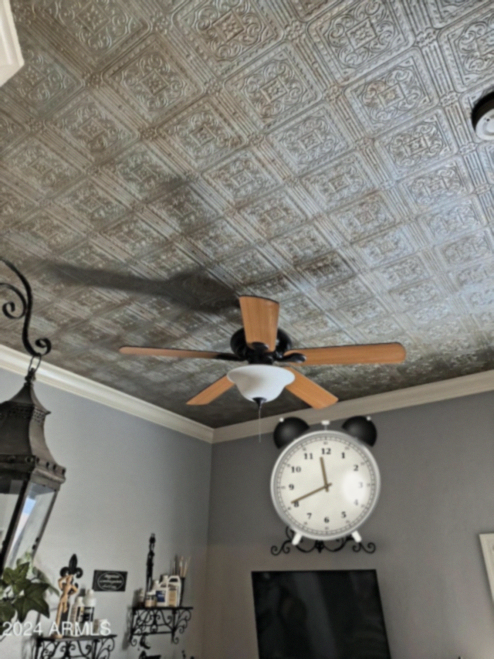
11:41
